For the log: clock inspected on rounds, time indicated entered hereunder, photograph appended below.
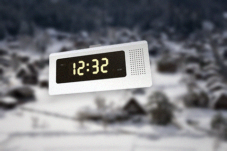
12:32
